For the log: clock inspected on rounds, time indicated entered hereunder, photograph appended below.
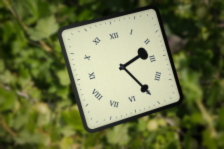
2:25
